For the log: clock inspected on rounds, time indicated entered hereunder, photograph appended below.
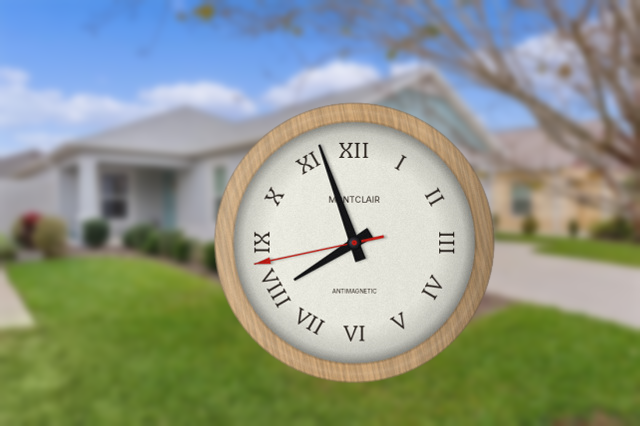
7:56:43
